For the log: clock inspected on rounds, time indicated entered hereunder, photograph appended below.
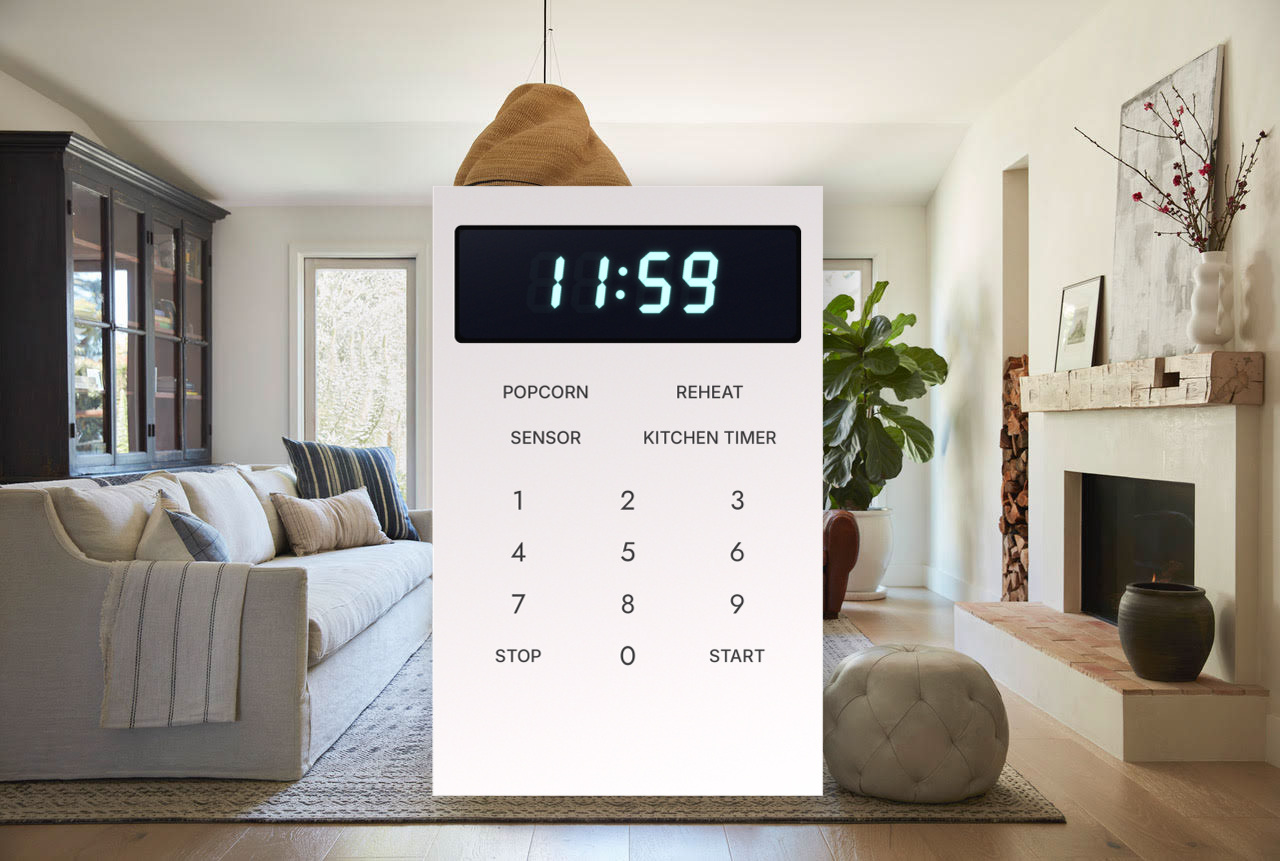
11:59
